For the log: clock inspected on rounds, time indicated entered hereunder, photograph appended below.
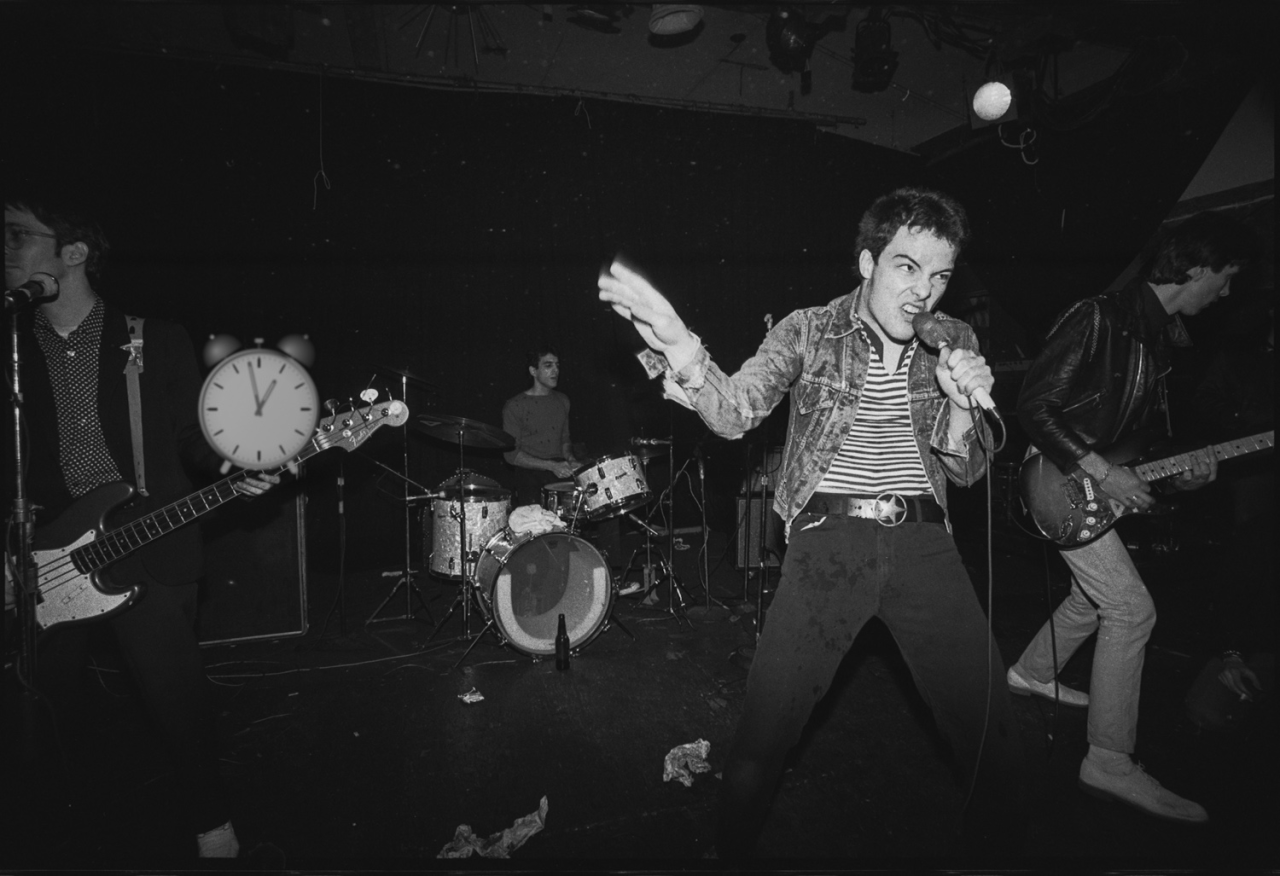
12:58
